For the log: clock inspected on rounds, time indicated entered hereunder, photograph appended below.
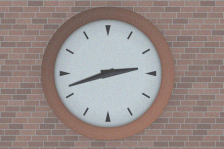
2:42
